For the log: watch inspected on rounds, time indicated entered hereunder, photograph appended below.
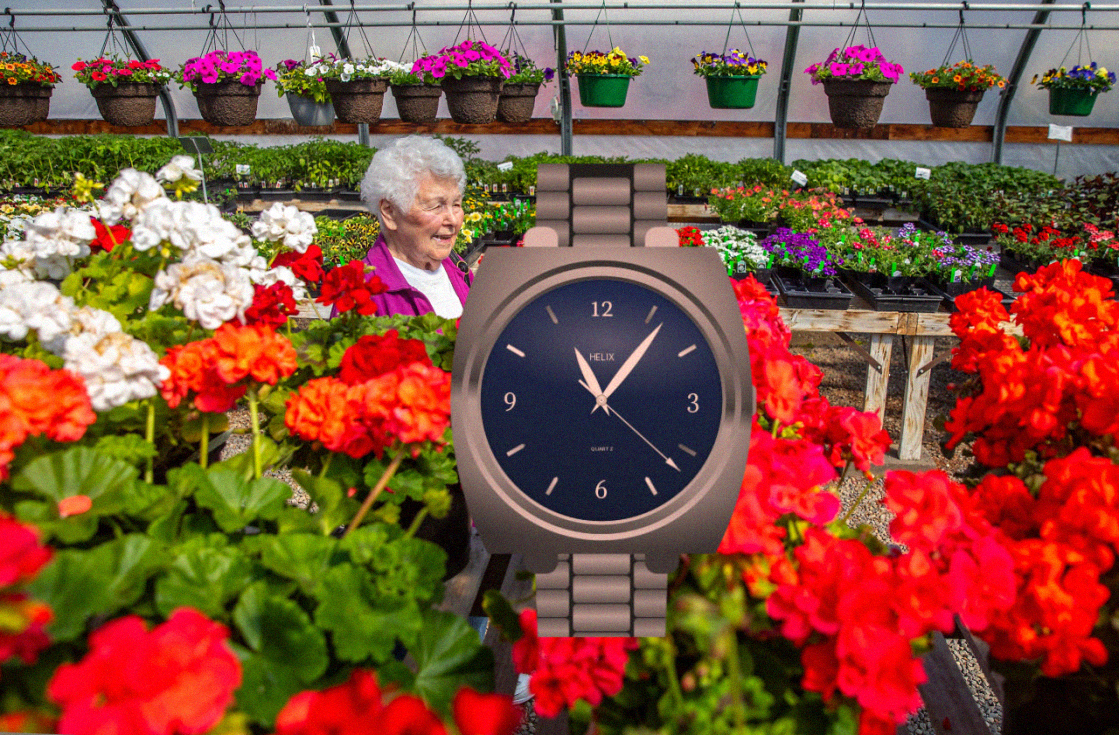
11:06:22
